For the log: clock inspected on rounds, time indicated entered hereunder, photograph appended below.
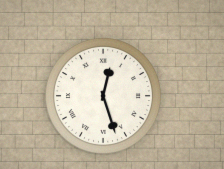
12:27
